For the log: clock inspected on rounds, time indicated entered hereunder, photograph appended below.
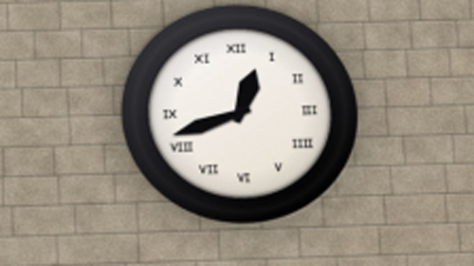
12:42
